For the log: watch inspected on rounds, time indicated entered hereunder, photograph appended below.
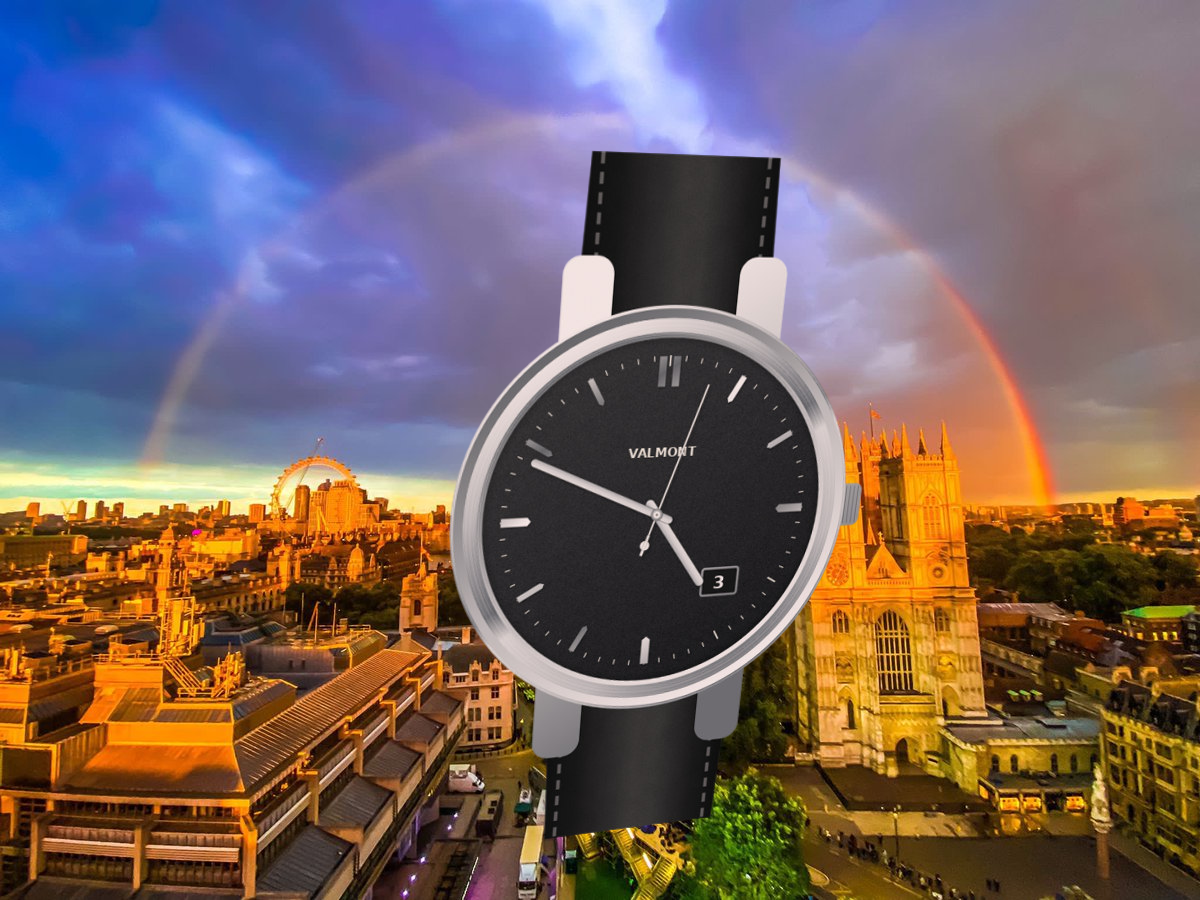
4:49:03
